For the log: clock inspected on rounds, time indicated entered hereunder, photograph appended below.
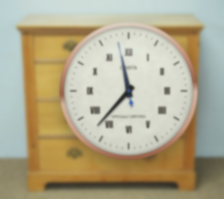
11:36:58
